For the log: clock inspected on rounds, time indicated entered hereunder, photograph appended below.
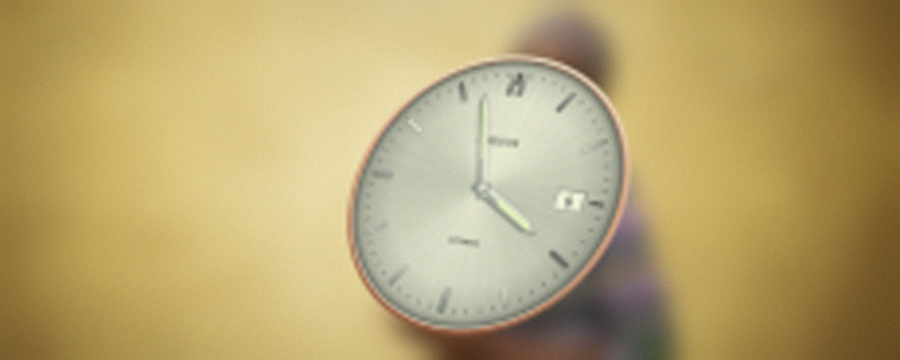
3:57
